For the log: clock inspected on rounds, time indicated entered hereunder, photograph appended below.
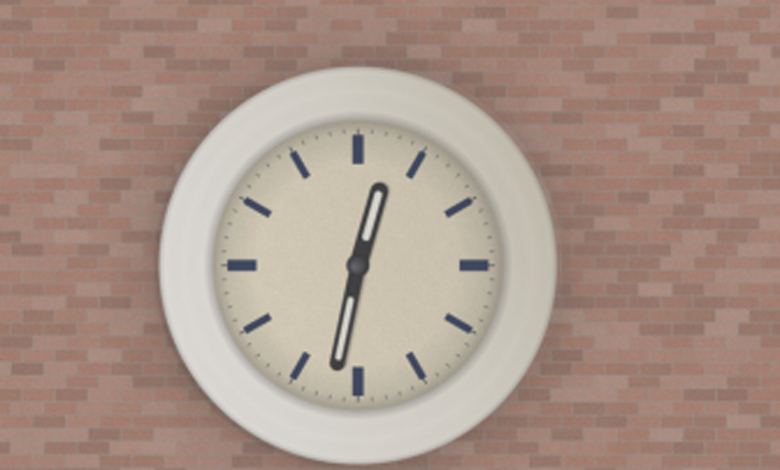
12:32
